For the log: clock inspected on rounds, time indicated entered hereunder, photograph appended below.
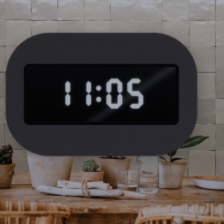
11:05
